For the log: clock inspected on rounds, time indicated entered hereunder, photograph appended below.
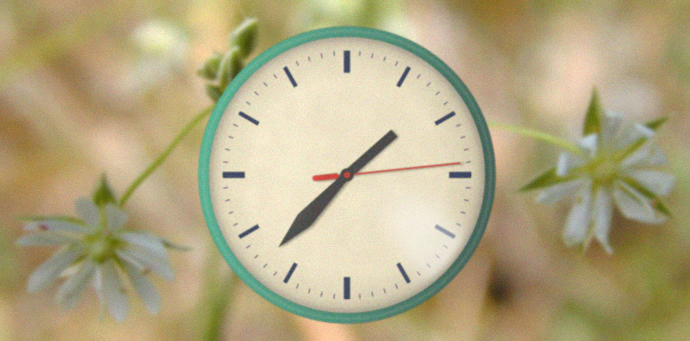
1:37:14
